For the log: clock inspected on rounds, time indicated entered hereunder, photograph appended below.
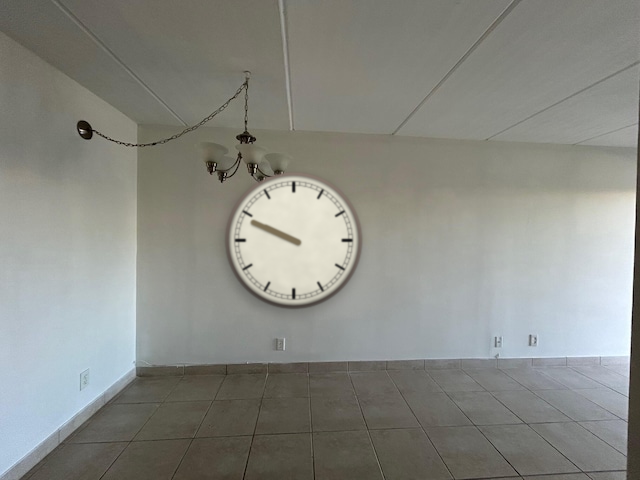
9:49
